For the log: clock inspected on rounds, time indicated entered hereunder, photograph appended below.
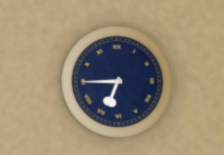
6:45
